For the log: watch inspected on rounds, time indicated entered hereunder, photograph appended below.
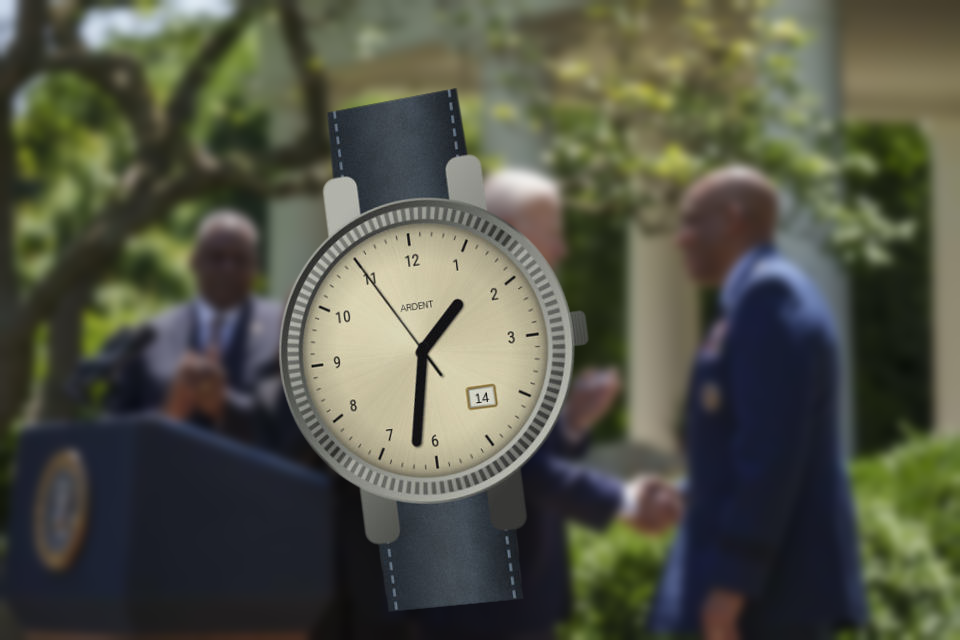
1:31:55
